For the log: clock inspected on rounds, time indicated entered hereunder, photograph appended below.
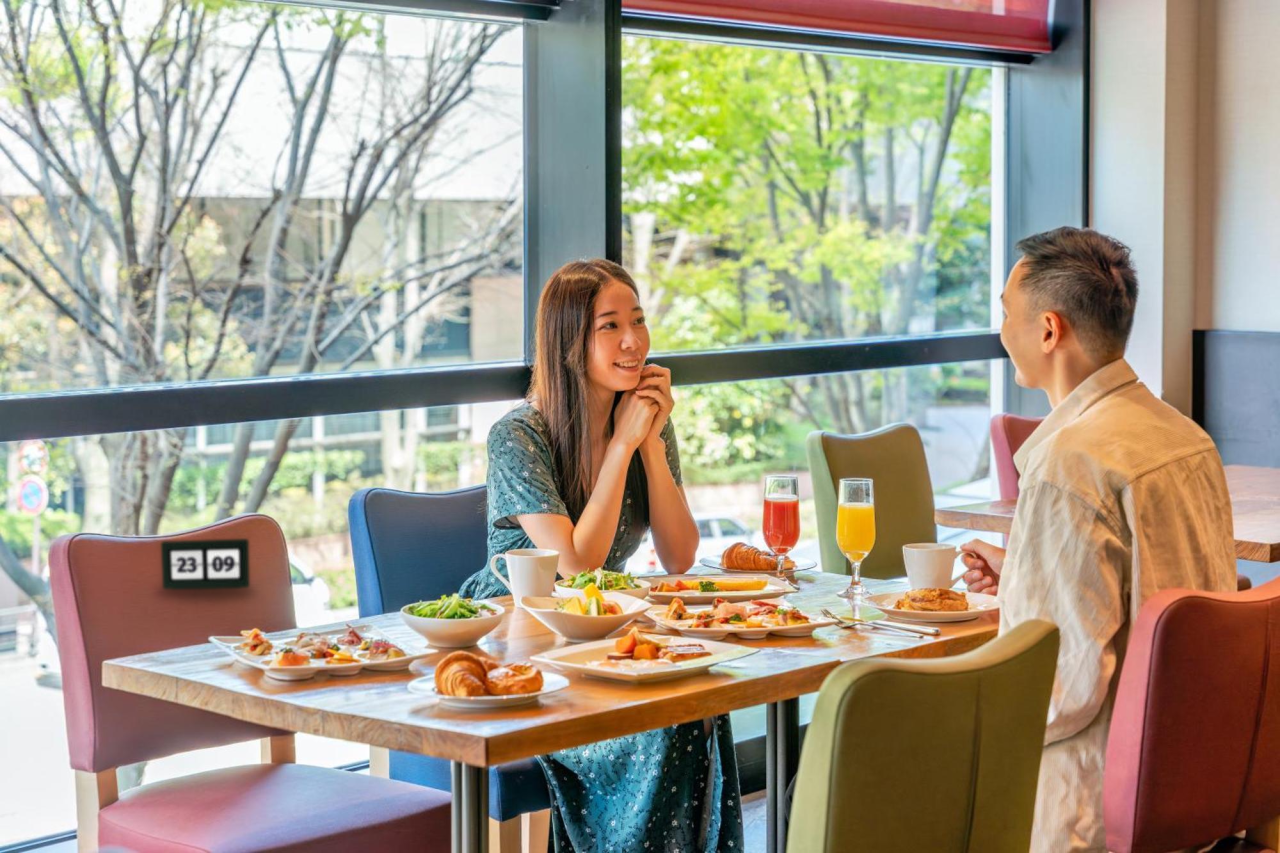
23:09
